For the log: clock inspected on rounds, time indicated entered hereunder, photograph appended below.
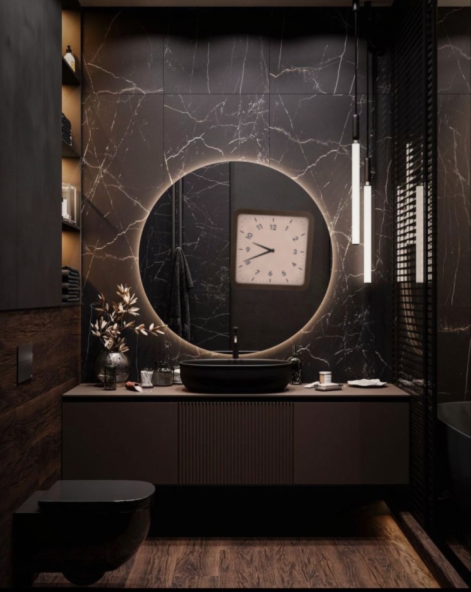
9:41
